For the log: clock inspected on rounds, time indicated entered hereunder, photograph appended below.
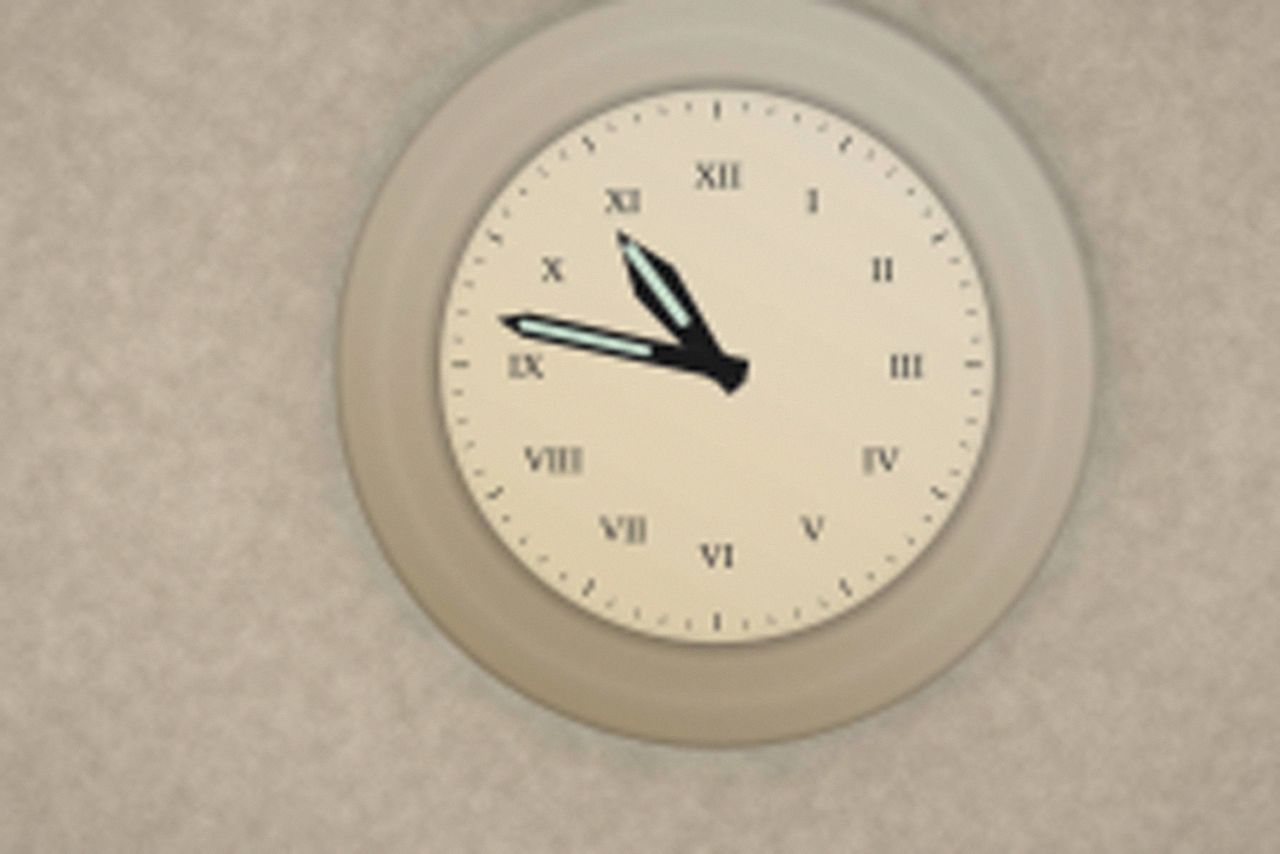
10:47
